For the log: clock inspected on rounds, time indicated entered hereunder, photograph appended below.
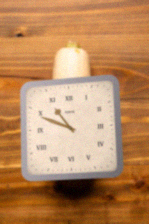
10:49
